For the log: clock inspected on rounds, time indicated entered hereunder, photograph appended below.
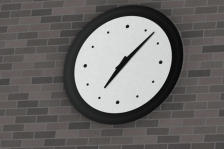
7:07
